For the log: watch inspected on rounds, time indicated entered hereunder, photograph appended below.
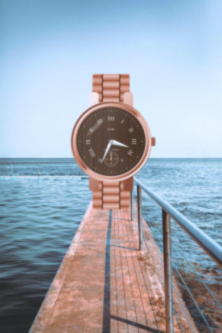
3:34
